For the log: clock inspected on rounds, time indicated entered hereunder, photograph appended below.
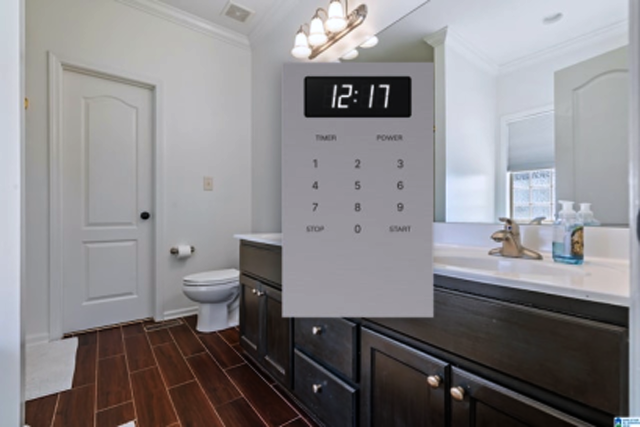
12:17
